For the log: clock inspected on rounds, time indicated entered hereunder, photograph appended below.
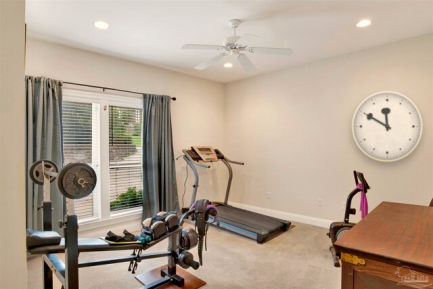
11:50
